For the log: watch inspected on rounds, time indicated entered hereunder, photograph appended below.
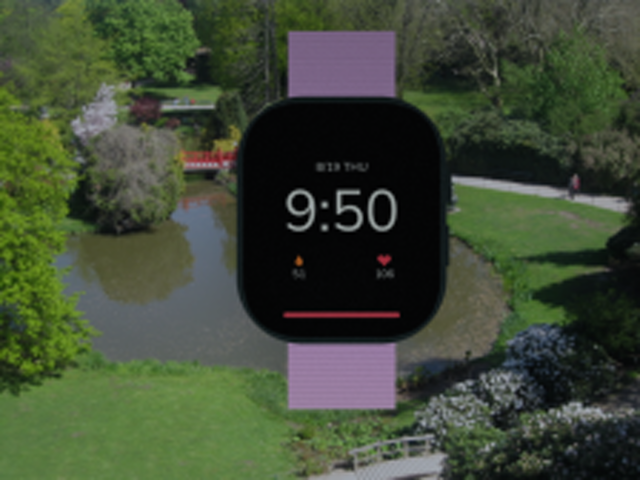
9:50
